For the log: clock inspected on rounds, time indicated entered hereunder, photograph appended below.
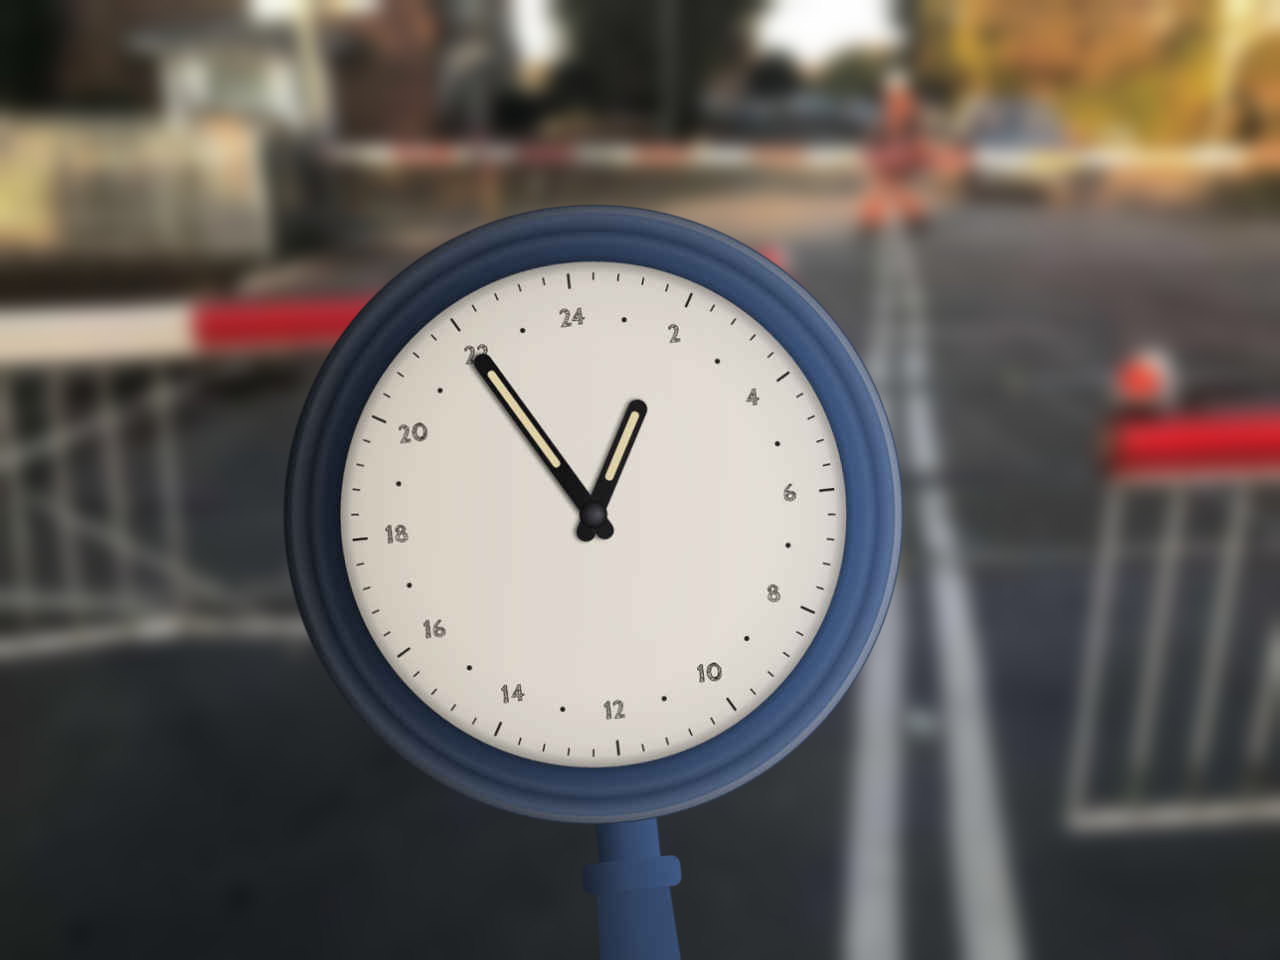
1:55
